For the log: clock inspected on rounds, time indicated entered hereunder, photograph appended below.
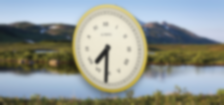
7:31
